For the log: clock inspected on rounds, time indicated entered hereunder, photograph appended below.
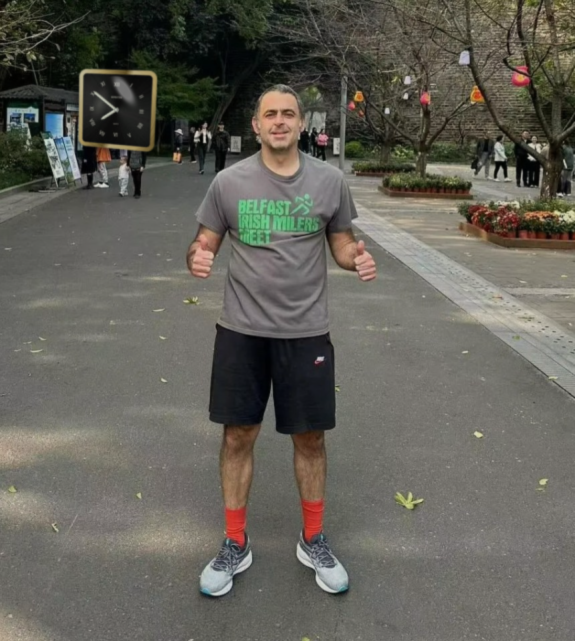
7:51
